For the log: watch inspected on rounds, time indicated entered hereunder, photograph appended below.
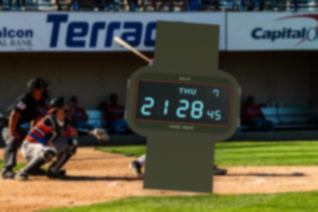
21:28
